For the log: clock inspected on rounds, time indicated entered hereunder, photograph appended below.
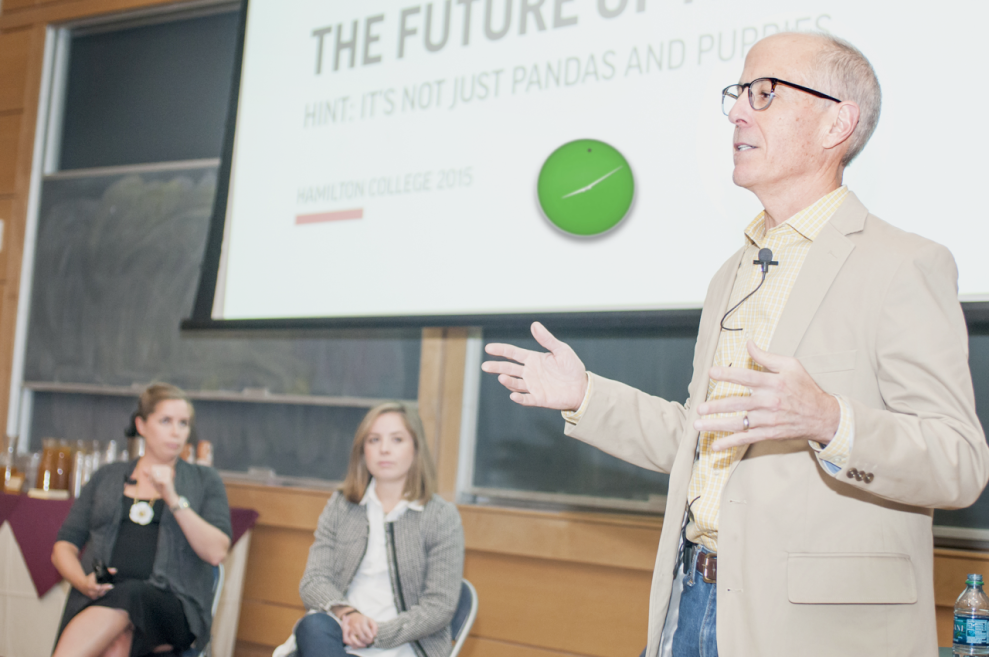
8:09
